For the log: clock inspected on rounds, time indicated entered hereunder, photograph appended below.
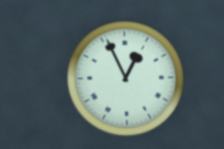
12:56
